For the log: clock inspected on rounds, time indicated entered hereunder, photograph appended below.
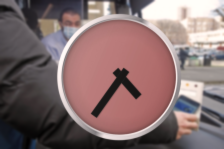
4:36
